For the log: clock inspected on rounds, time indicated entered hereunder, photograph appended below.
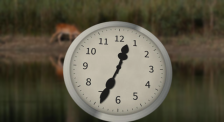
12:34
